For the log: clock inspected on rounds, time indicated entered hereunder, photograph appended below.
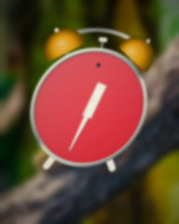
12:33
